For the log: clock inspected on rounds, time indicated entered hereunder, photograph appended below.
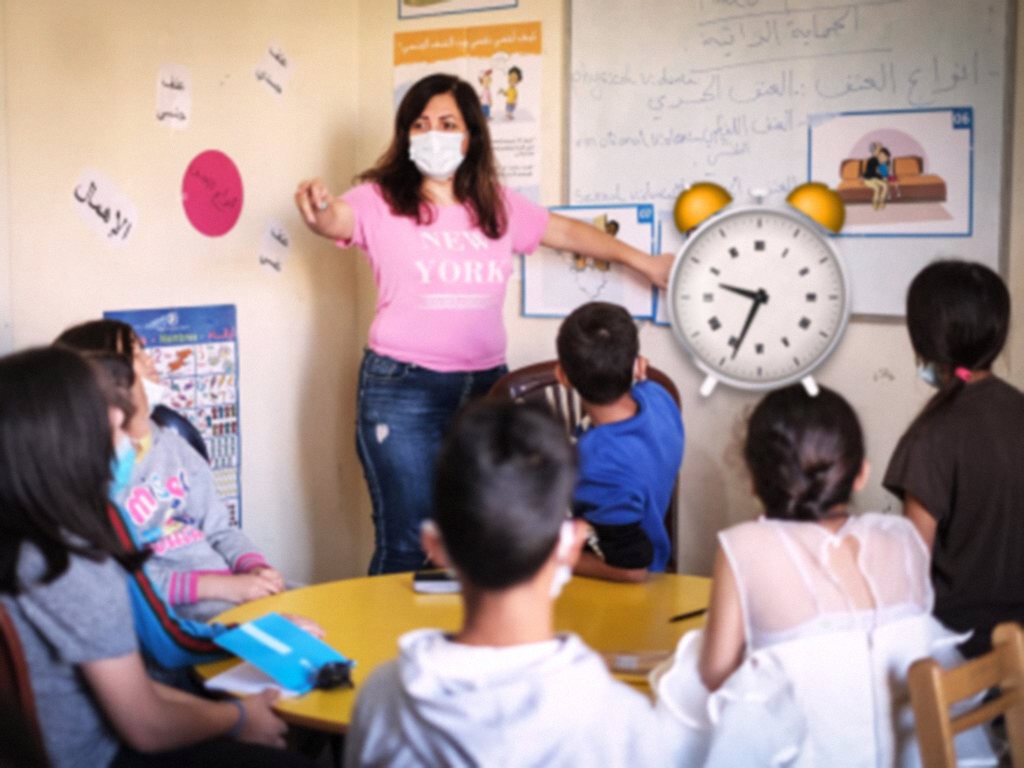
9:34
